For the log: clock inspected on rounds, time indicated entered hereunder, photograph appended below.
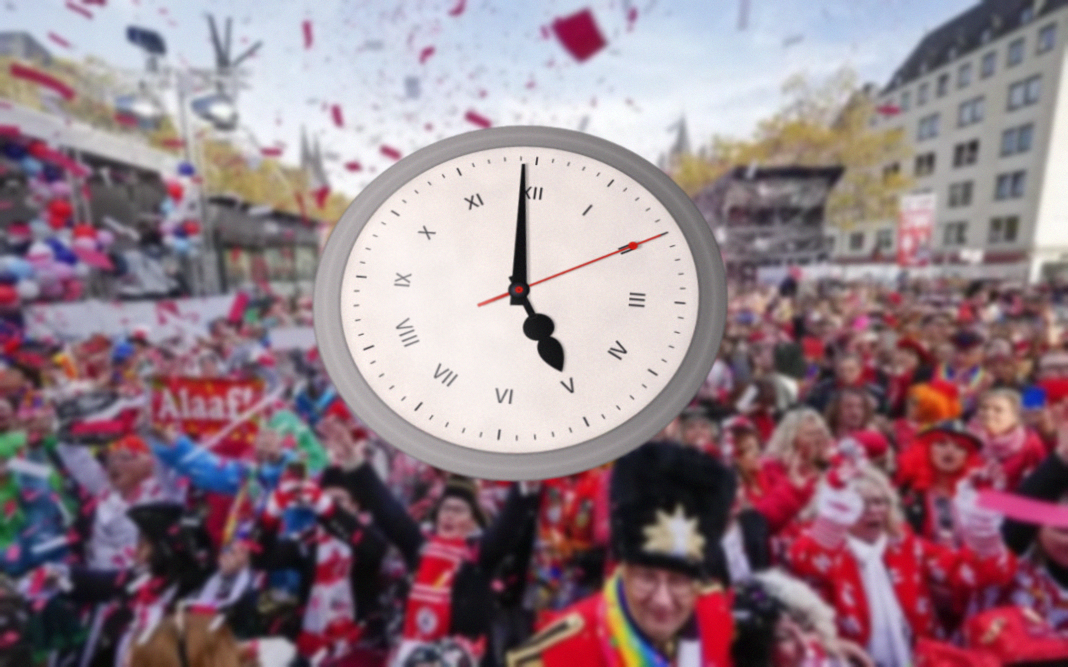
4:59:10
